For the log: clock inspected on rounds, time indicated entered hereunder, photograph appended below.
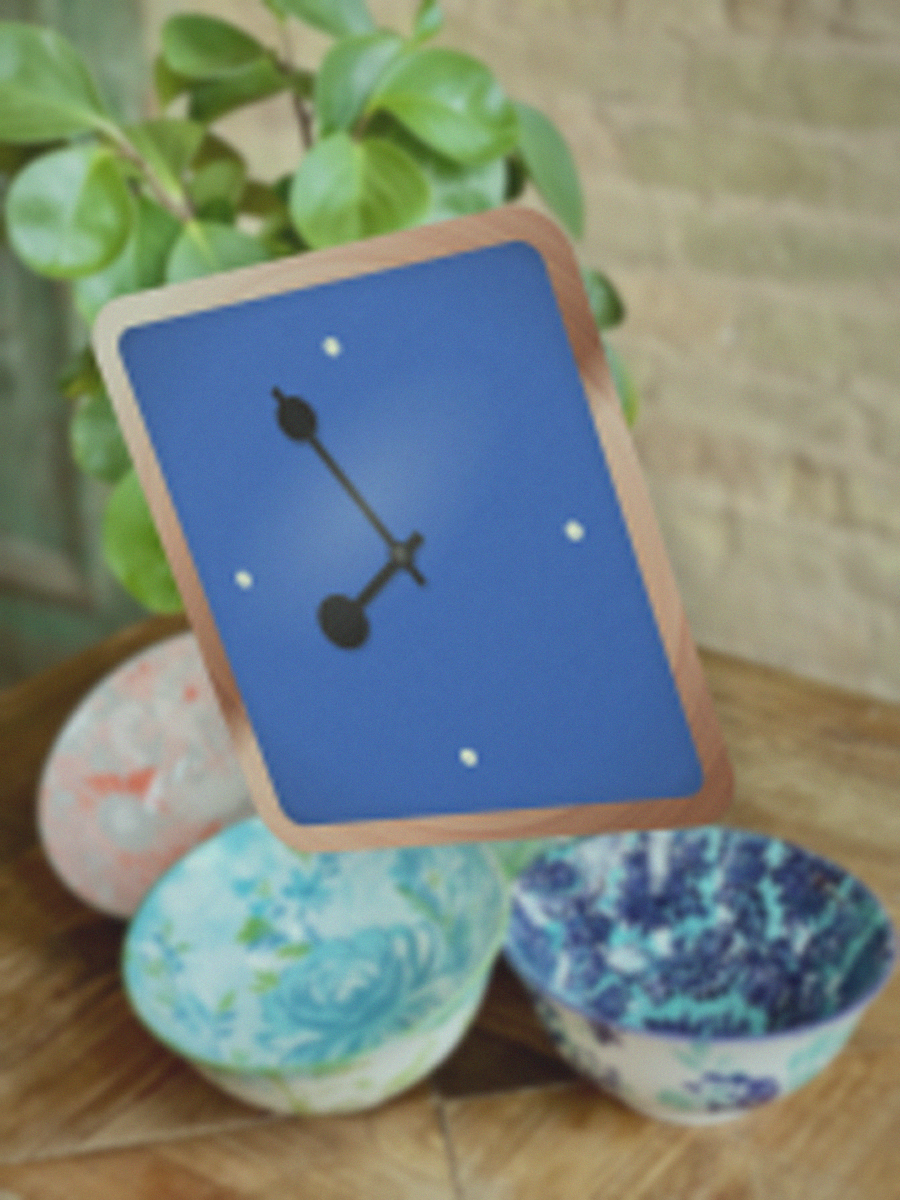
7:56
